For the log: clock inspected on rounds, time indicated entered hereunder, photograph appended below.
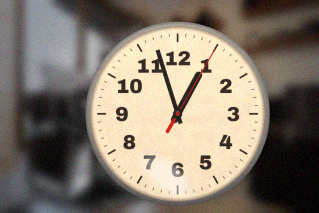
12:57:05
